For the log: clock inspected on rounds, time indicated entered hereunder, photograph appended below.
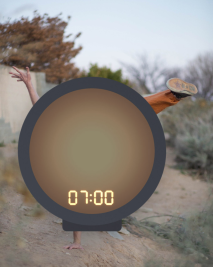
7:00
